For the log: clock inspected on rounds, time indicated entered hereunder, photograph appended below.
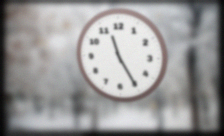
11:25
